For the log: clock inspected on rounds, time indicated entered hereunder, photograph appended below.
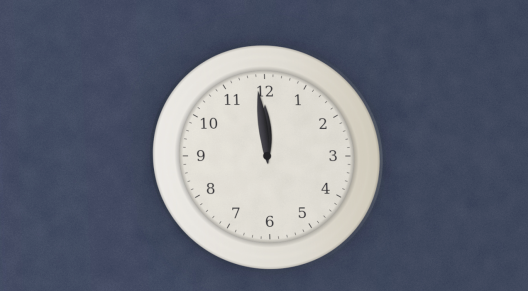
11:59
